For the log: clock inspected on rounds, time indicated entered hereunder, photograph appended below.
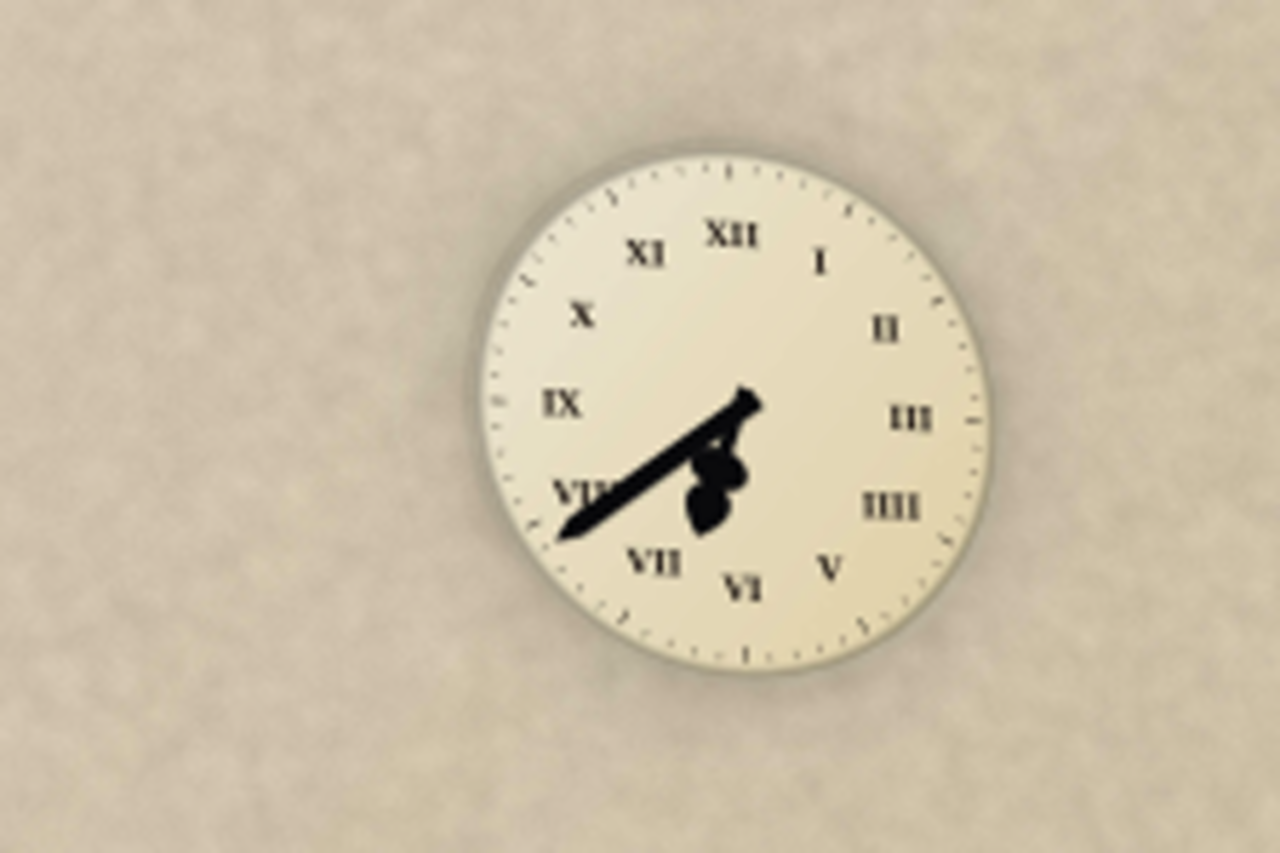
6:39
